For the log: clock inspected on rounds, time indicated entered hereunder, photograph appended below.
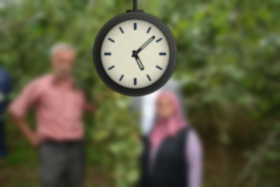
5:08
